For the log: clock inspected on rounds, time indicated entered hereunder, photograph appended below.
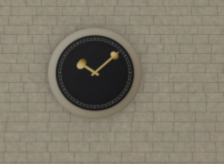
10:08
